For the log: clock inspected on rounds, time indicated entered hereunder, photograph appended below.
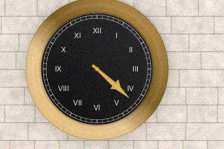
4:22
